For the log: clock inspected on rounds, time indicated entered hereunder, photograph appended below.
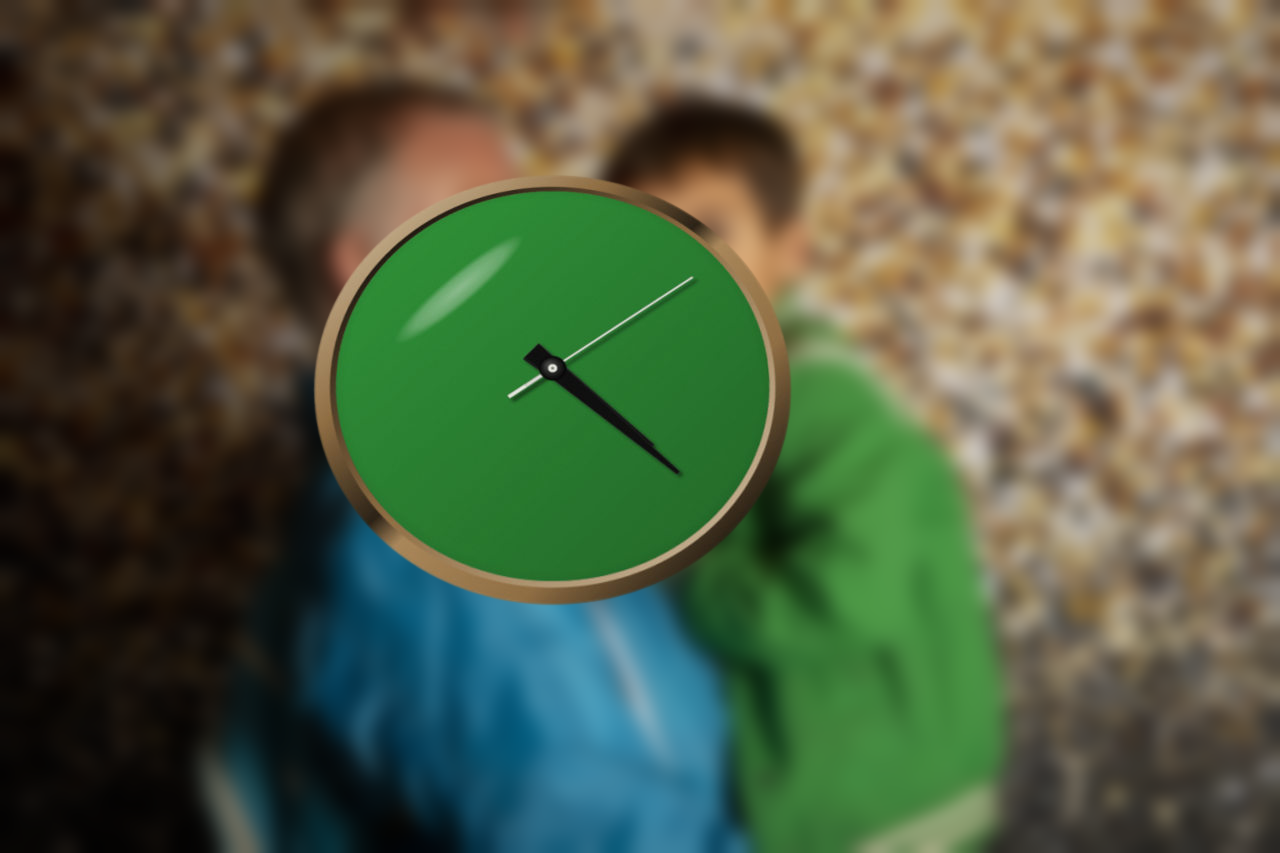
4:22:09
